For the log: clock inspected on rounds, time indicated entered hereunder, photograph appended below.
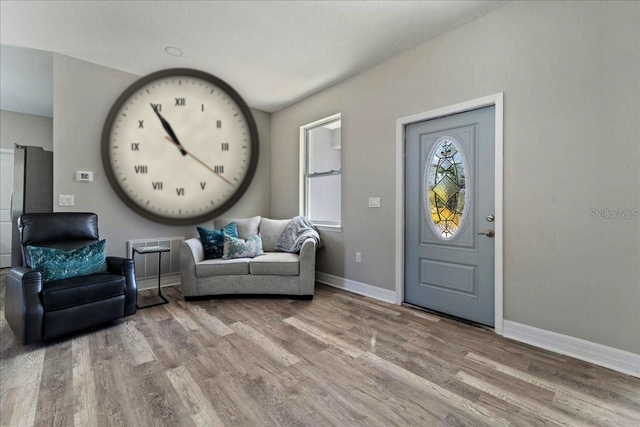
10:54:21
